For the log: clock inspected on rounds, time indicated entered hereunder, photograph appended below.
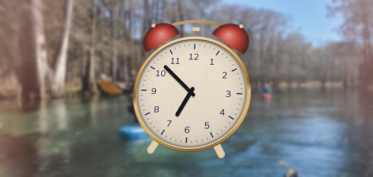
6:52
